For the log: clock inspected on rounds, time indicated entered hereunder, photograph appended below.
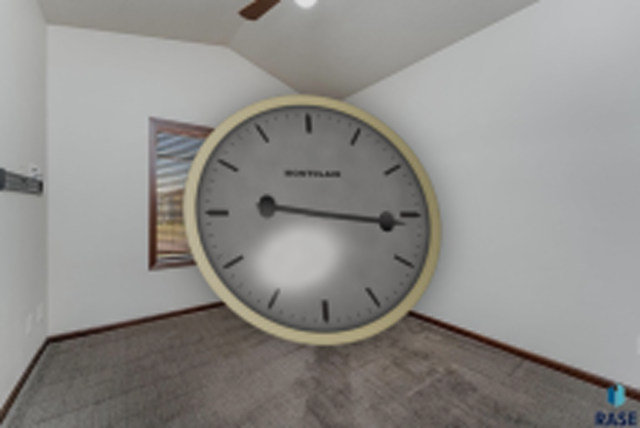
9:16
